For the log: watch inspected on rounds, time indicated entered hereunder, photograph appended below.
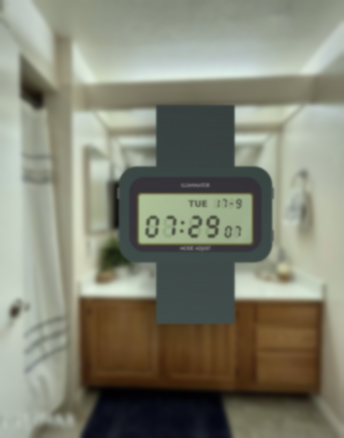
7:29:07
